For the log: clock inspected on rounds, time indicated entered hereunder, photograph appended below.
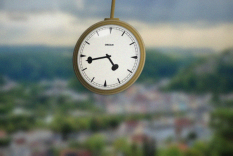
4:43
